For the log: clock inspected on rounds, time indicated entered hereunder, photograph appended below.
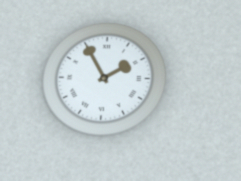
1:55
